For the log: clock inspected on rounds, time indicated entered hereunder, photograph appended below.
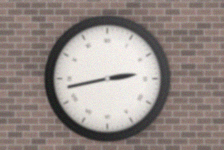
2:43
